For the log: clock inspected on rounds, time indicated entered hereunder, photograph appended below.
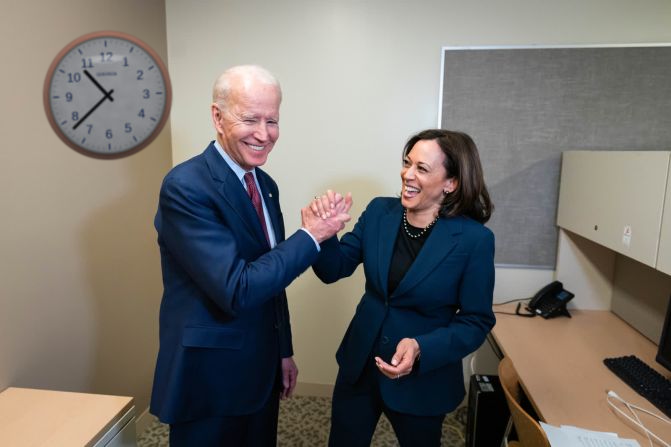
10:38
